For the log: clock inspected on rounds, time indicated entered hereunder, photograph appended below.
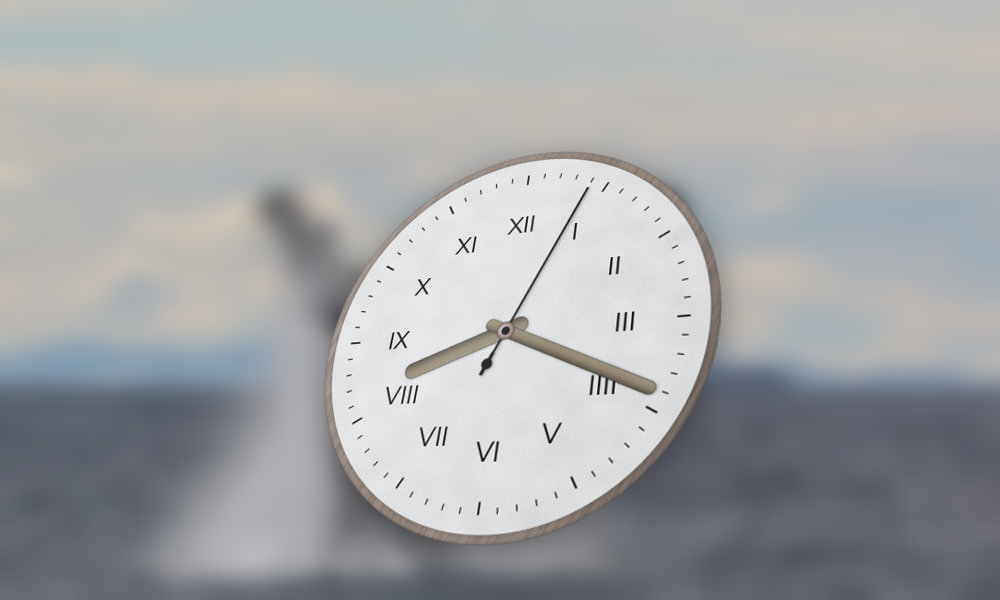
8:19:04
